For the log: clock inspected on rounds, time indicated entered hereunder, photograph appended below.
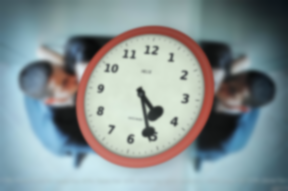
4:26
